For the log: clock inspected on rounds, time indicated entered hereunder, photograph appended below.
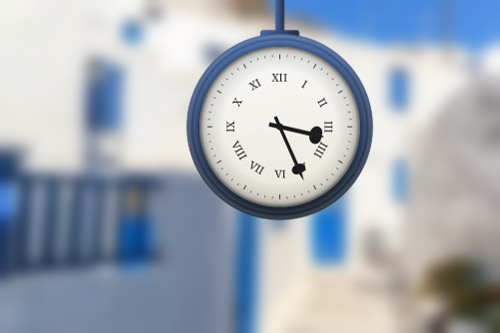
3:26
